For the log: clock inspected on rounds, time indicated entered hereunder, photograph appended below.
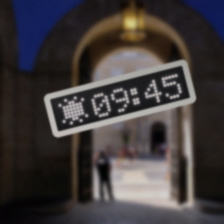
9:45
